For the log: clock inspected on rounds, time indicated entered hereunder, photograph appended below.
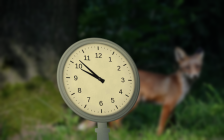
9:52
